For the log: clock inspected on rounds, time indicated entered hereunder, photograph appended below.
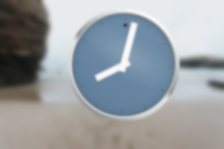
8:02
